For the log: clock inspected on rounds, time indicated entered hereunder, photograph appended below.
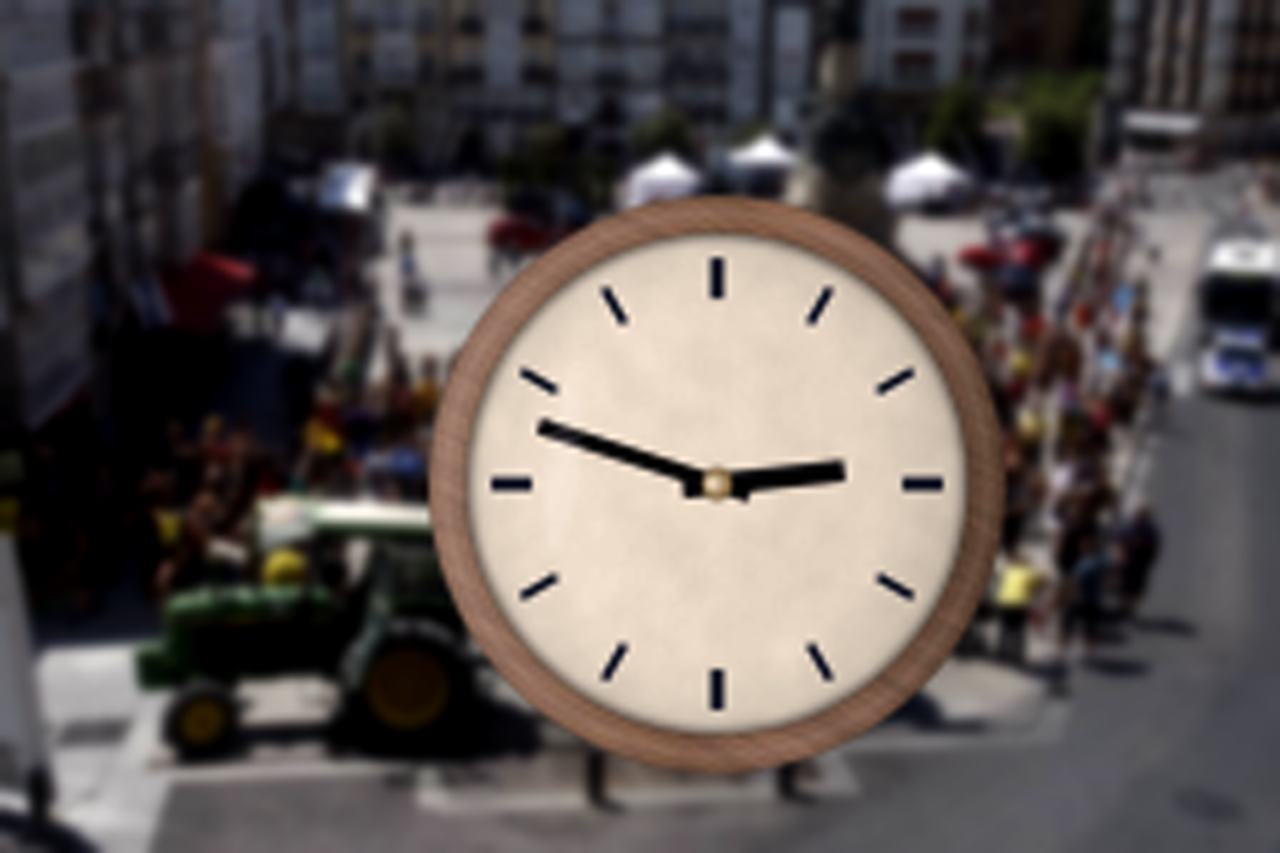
2:48
